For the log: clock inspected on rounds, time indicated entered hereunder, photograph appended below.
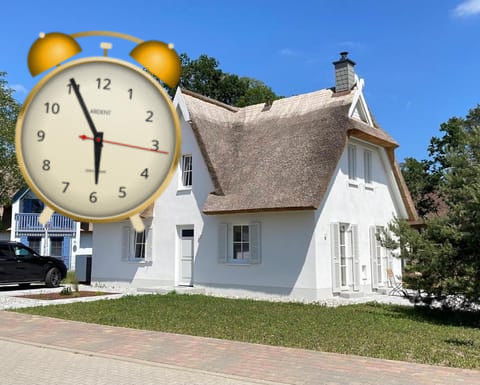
5:55:16
